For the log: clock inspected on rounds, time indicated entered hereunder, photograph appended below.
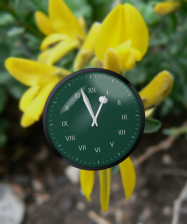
12:57
